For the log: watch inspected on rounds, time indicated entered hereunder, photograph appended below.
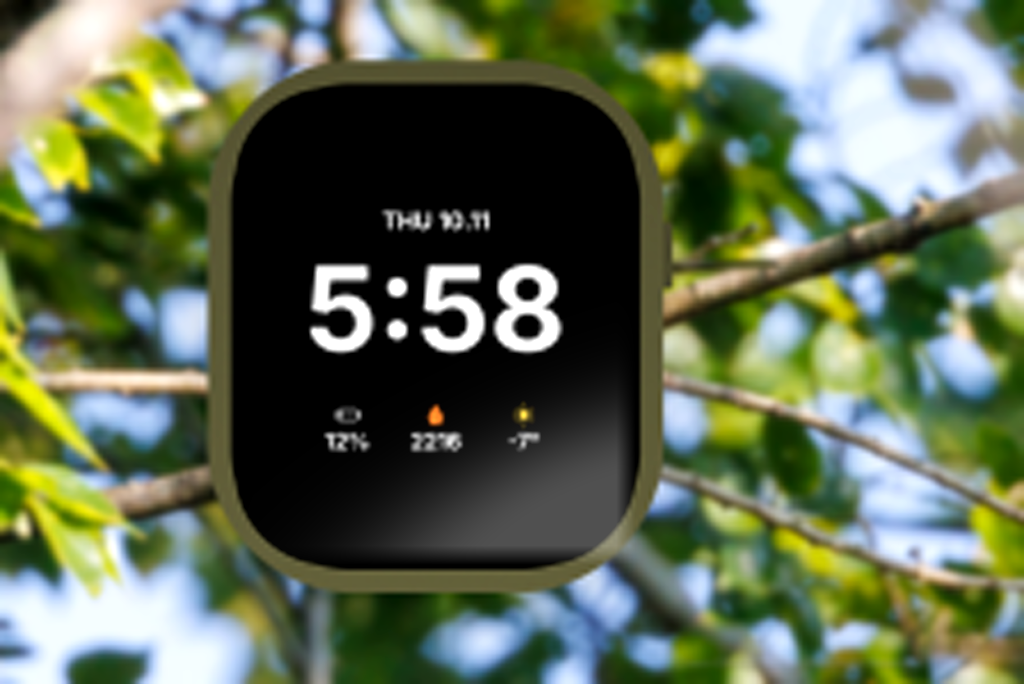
5:58
